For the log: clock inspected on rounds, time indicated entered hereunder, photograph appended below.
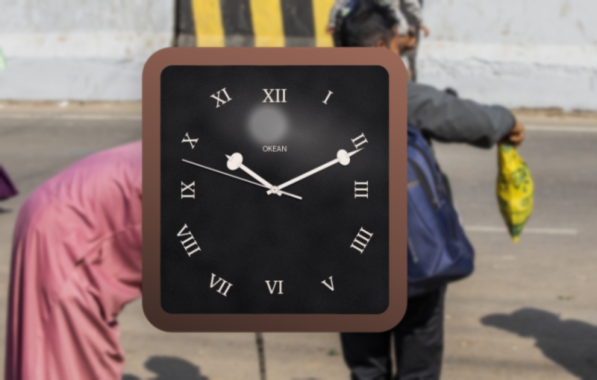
10:10:48
